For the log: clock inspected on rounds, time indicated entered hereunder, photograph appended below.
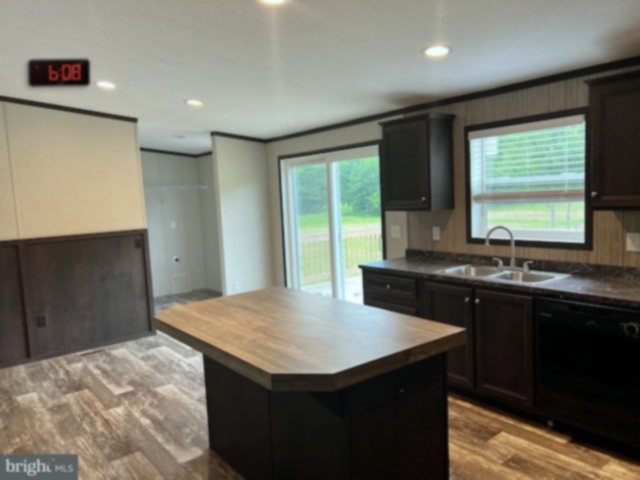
6:08
